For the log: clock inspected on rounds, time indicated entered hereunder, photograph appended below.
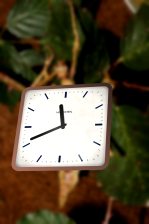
11:41
